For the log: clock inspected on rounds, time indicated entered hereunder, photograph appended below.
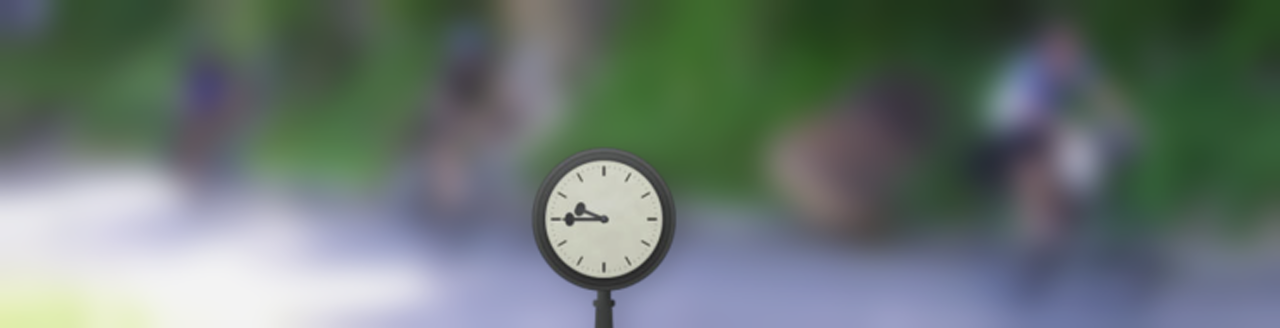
9:45
